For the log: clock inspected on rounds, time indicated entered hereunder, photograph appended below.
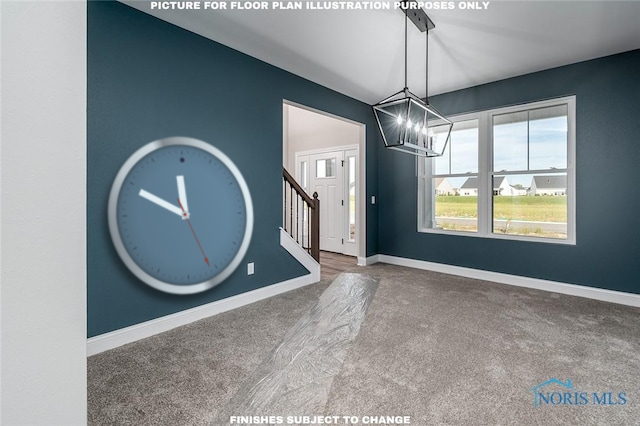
11:49:26
